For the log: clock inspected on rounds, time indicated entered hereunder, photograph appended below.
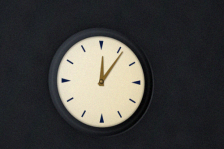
12:06
